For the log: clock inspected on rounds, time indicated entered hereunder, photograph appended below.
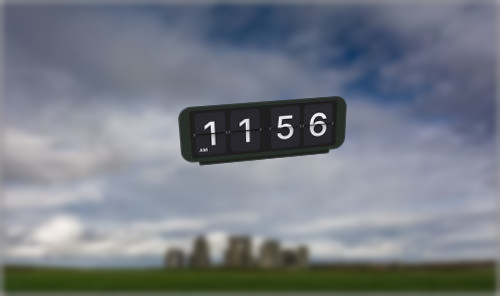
11:56
